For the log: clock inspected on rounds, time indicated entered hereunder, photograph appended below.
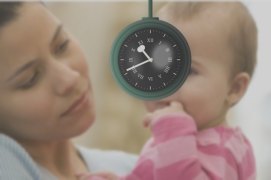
10:41
